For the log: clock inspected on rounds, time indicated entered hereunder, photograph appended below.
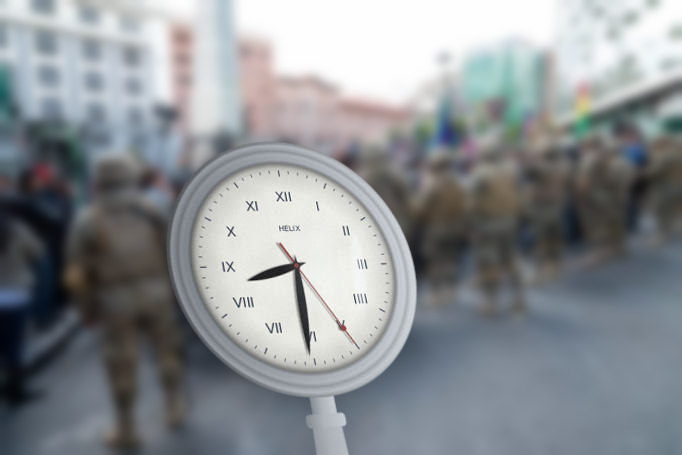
8:30:25
